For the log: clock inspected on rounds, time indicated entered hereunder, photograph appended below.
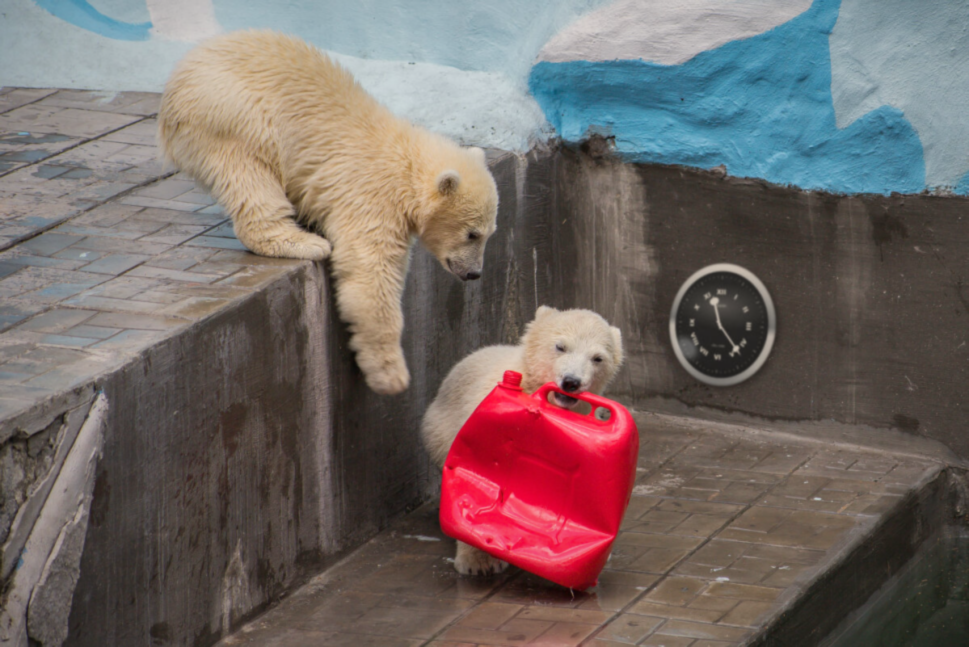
11:23
